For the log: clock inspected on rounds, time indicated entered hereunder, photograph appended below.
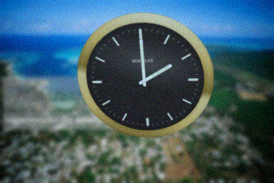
2:00
